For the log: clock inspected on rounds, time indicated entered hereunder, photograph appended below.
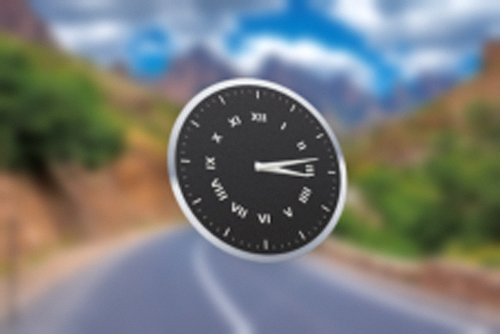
3:13
